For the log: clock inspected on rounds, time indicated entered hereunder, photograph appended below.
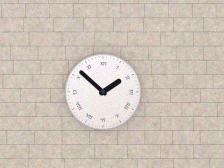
1:52
